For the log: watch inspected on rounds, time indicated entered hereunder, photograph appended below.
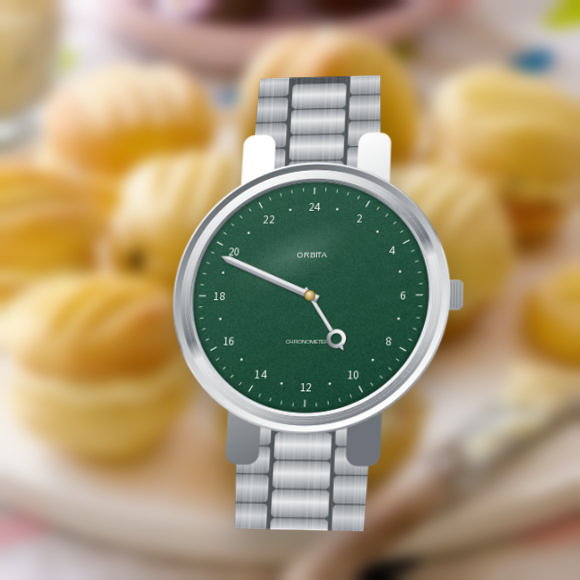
9:49
